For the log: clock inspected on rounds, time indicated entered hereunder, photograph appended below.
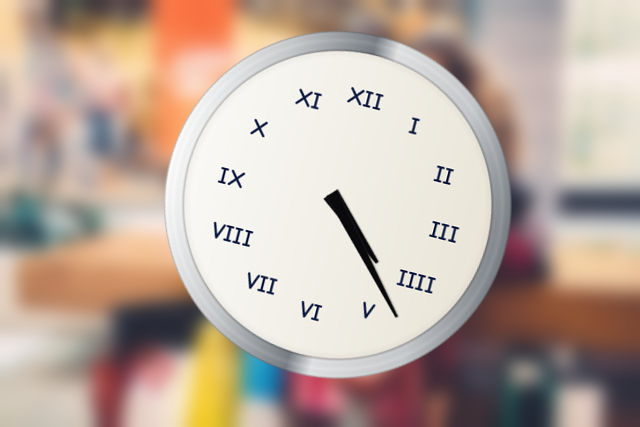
4:23
